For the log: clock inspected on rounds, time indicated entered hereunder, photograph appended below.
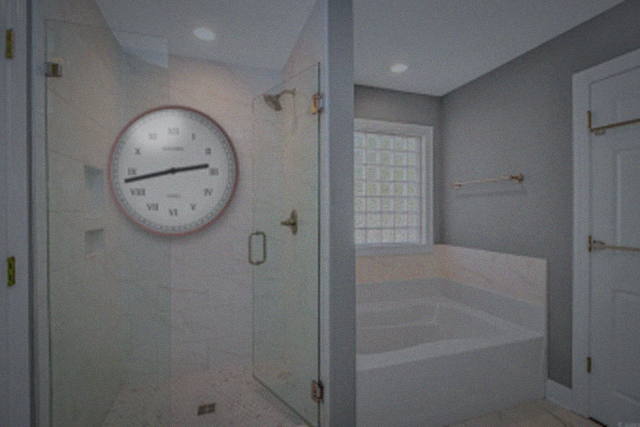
2:43
